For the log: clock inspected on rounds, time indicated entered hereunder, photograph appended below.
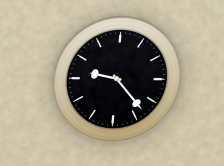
9:23
